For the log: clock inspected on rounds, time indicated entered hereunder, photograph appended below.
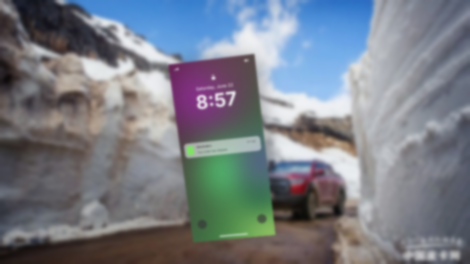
8:57
